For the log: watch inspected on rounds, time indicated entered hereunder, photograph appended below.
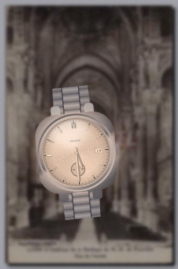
5:30
